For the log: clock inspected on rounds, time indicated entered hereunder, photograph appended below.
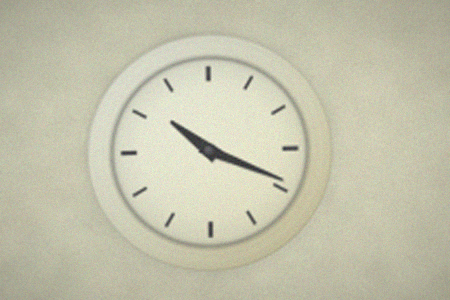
10:19
